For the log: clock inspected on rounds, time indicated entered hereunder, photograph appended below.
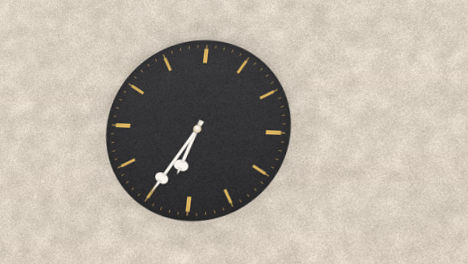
6:35
